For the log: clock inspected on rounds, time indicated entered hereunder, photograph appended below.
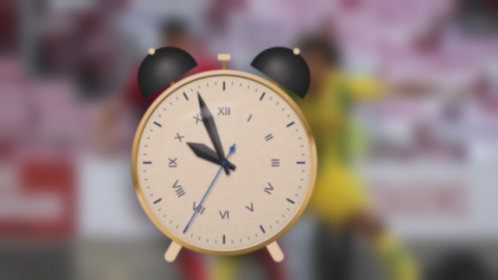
9:56:35
